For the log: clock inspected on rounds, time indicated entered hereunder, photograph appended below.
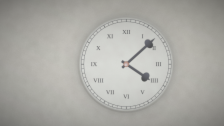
4:08
